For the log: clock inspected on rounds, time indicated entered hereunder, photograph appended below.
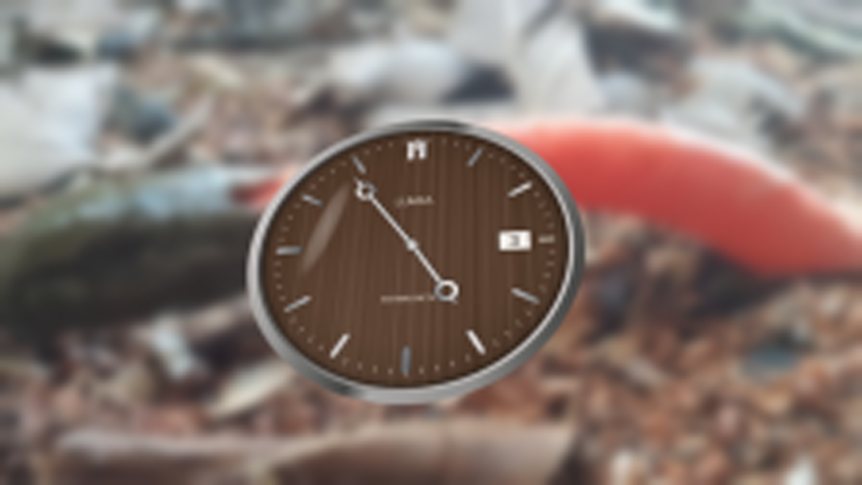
4:54
